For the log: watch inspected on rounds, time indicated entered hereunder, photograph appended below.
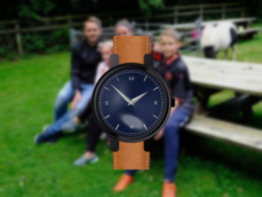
1:52
